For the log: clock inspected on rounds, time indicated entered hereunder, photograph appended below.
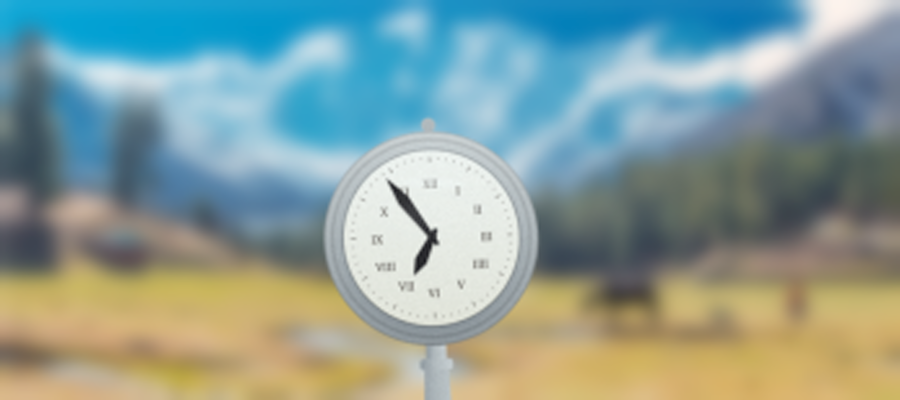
6:54
